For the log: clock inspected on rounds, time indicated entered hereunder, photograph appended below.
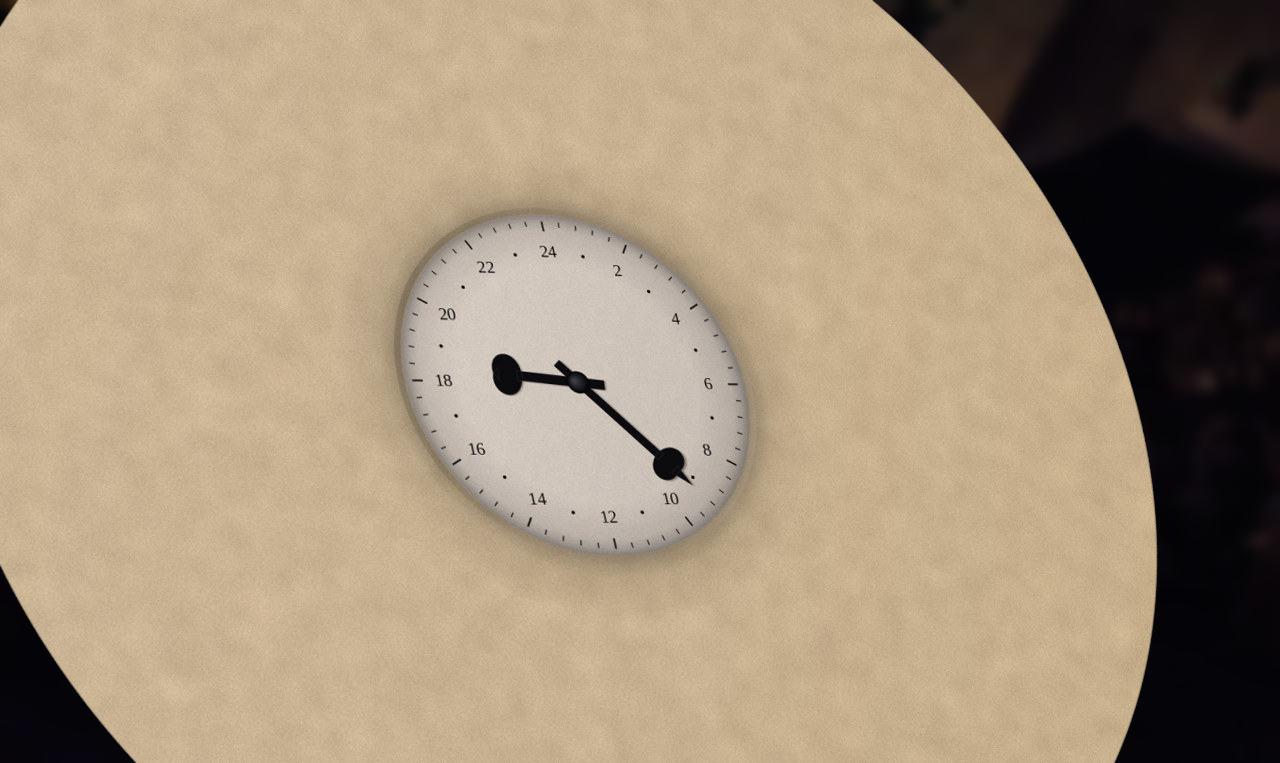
18:23
